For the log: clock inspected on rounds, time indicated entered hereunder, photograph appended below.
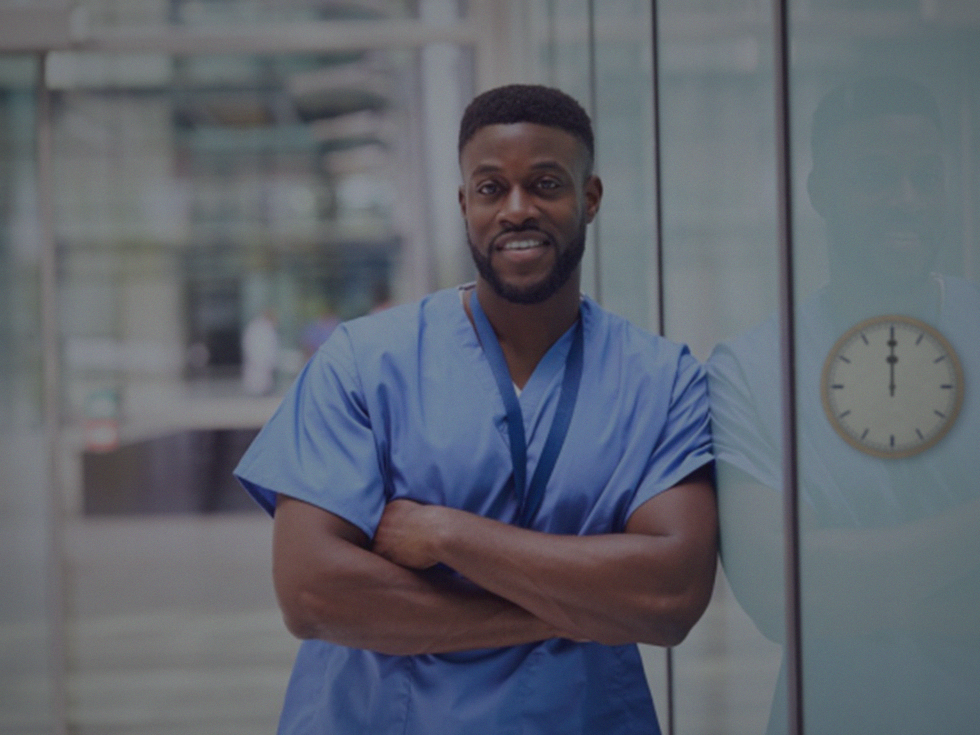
12:00
